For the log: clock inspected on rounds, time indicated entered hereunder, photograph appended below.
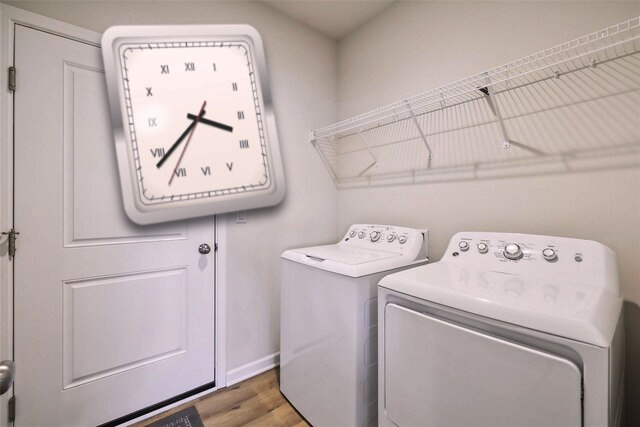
3:38:36
